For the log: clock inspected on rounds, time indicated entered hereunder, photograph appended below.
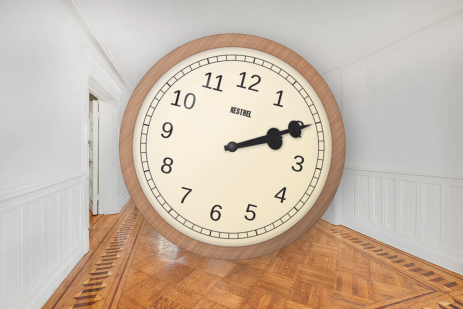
2:10
